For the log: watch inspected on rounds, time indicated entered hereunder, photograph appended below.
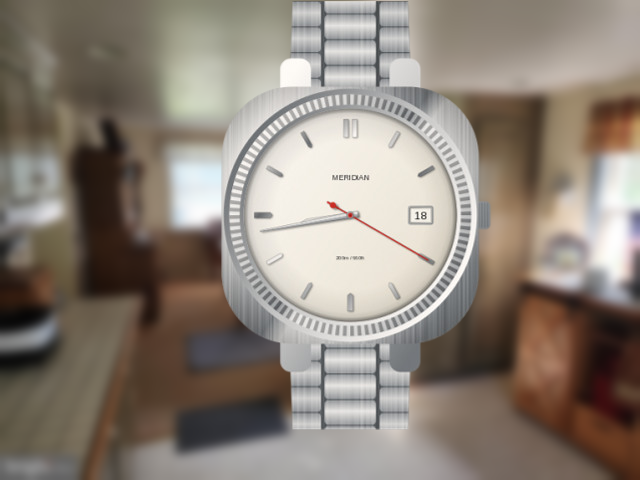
8:43:20
